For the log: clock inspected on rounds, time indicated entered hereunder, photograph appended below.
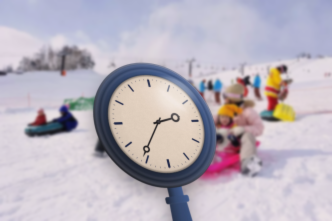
2:36
